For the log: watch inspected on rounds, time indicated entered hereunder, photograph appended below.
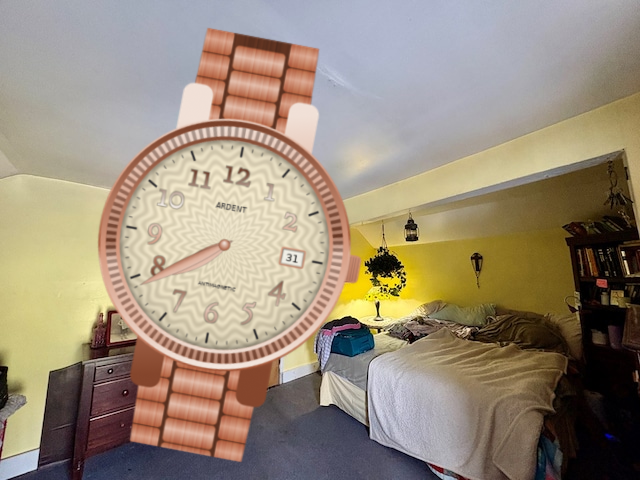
7:39
